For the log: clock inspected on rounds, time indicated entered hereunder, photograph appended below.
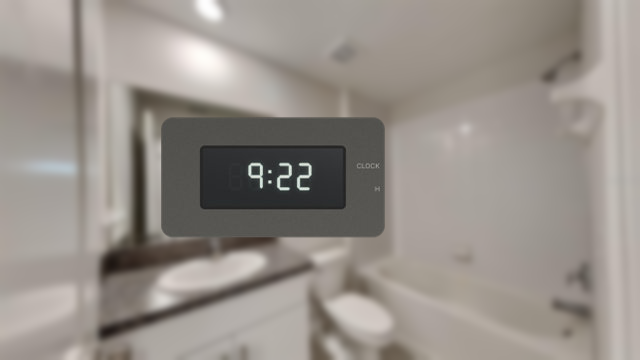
9:22
